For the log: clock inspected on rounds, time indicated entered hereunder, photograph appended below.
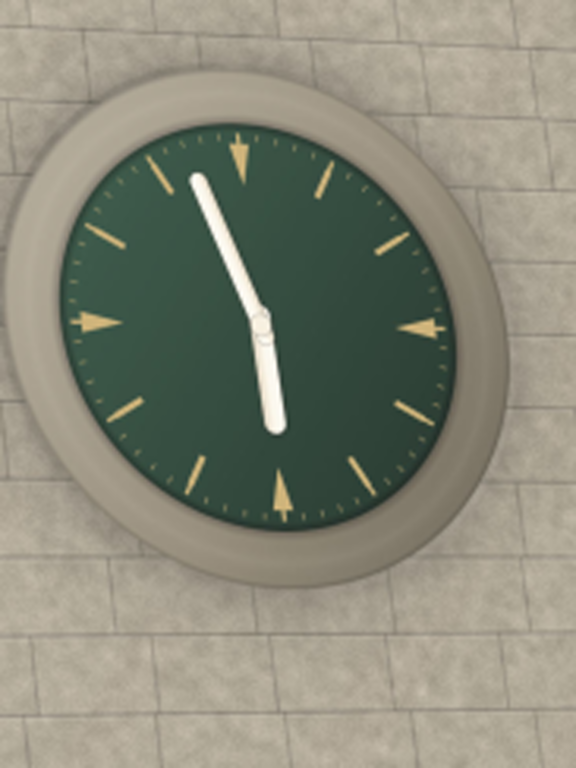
5:57
